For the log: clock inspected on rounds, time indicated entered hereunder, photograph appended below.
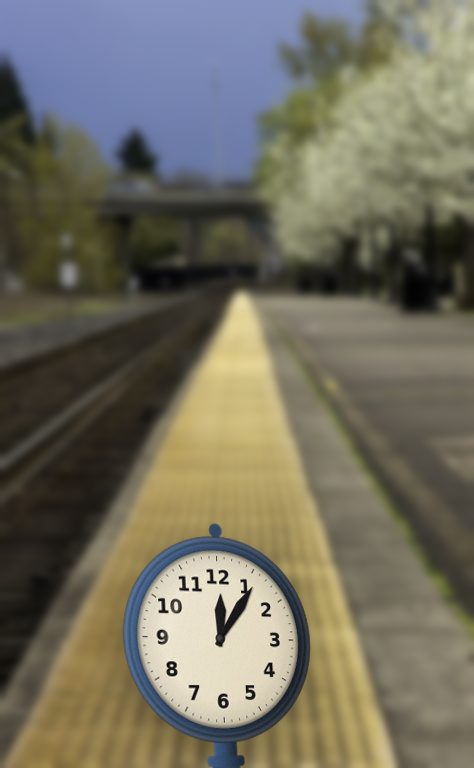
12:06
